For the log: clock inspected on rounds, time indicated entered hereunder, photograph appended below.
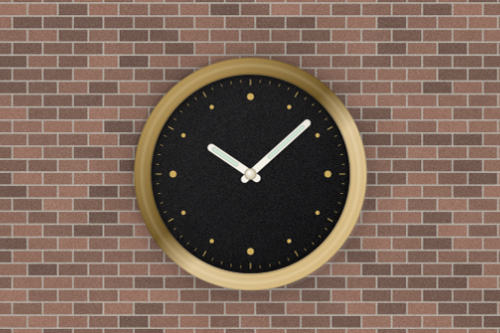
10:08
